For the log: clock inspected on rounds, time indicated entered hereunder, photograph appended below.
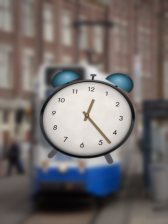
12:23
